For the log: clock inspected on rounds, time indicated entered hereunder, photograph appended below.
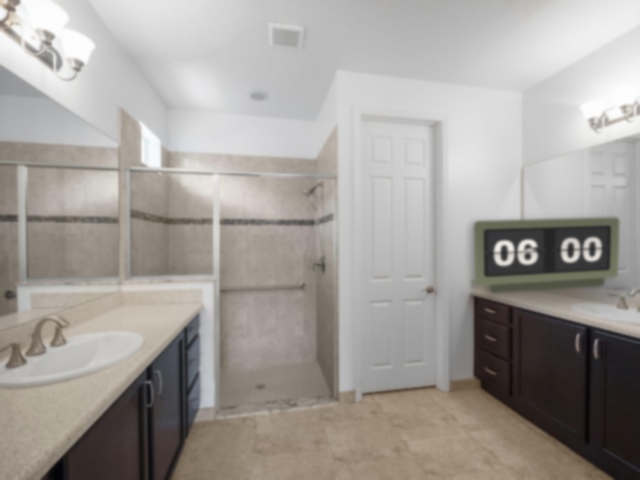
6:00
